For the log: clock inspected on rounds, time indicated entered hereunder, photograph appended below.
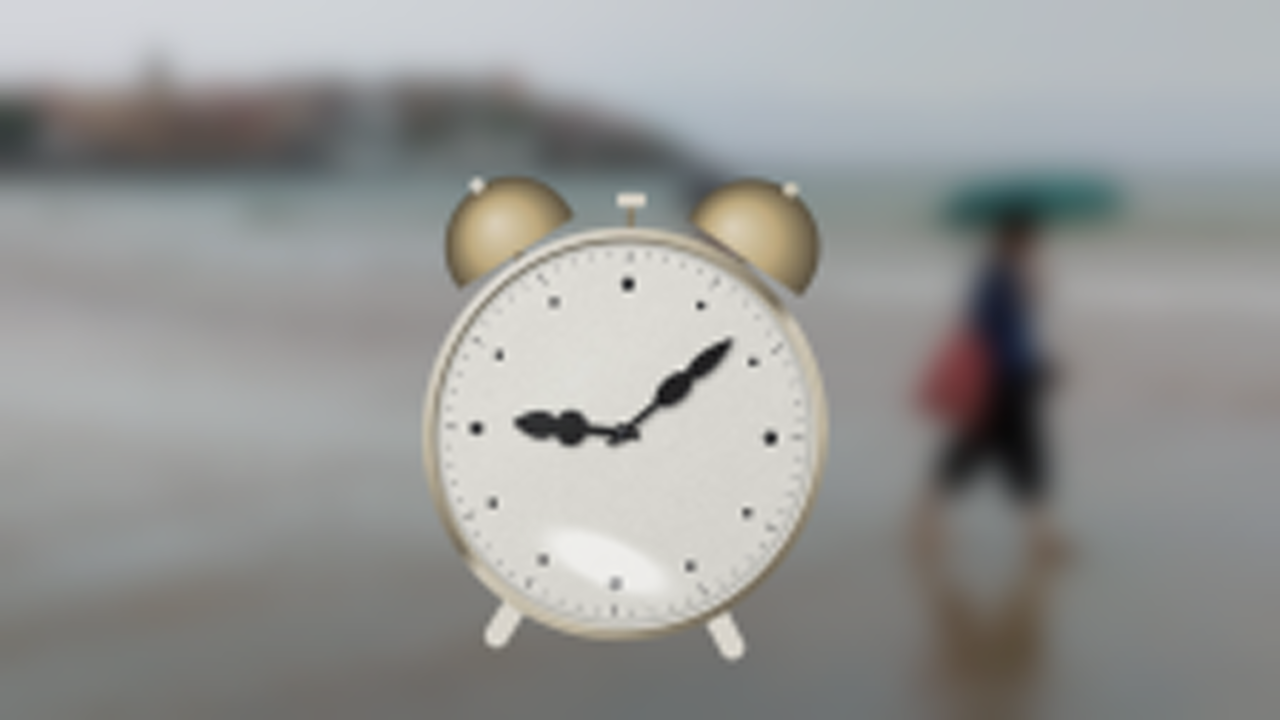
9:08
